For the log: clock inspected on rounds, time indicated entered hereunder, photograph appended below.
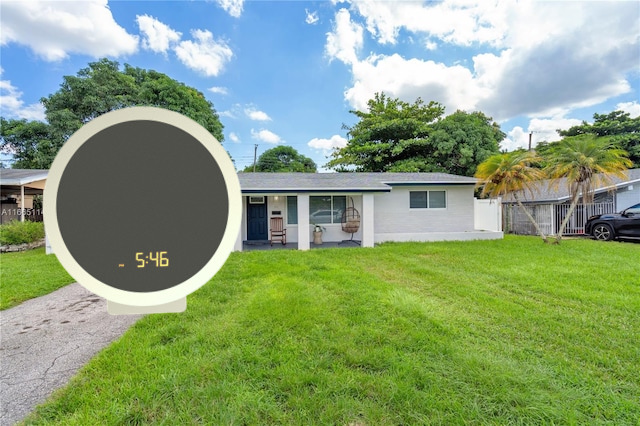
5:46
